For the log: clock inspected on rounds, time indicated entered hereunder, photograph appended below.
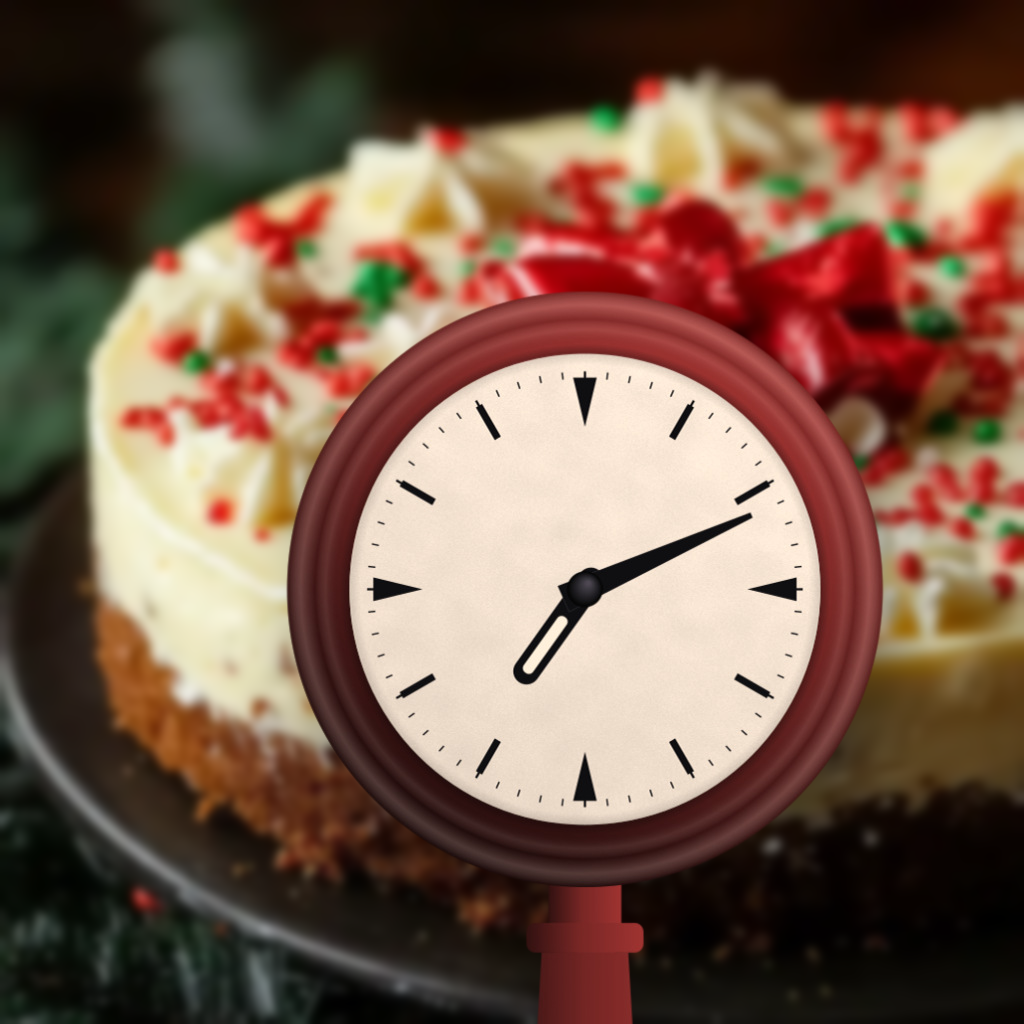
7:11
